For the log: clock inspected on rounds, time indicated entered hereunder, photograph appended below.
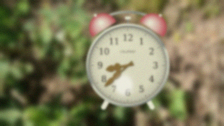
8:38
